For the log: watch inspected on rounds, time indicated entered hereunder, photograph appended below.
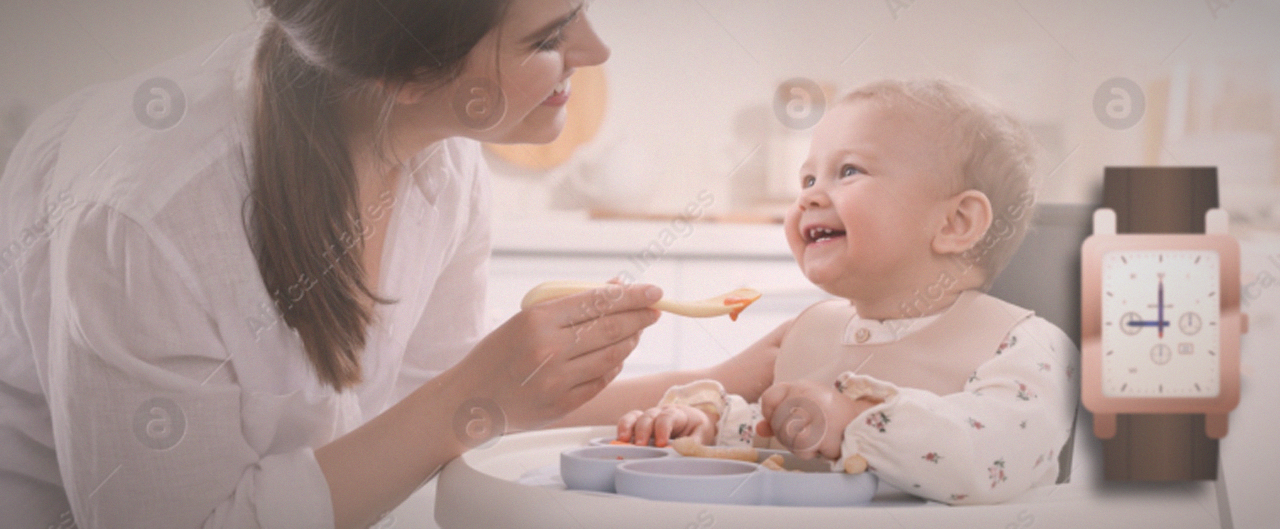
9:00
